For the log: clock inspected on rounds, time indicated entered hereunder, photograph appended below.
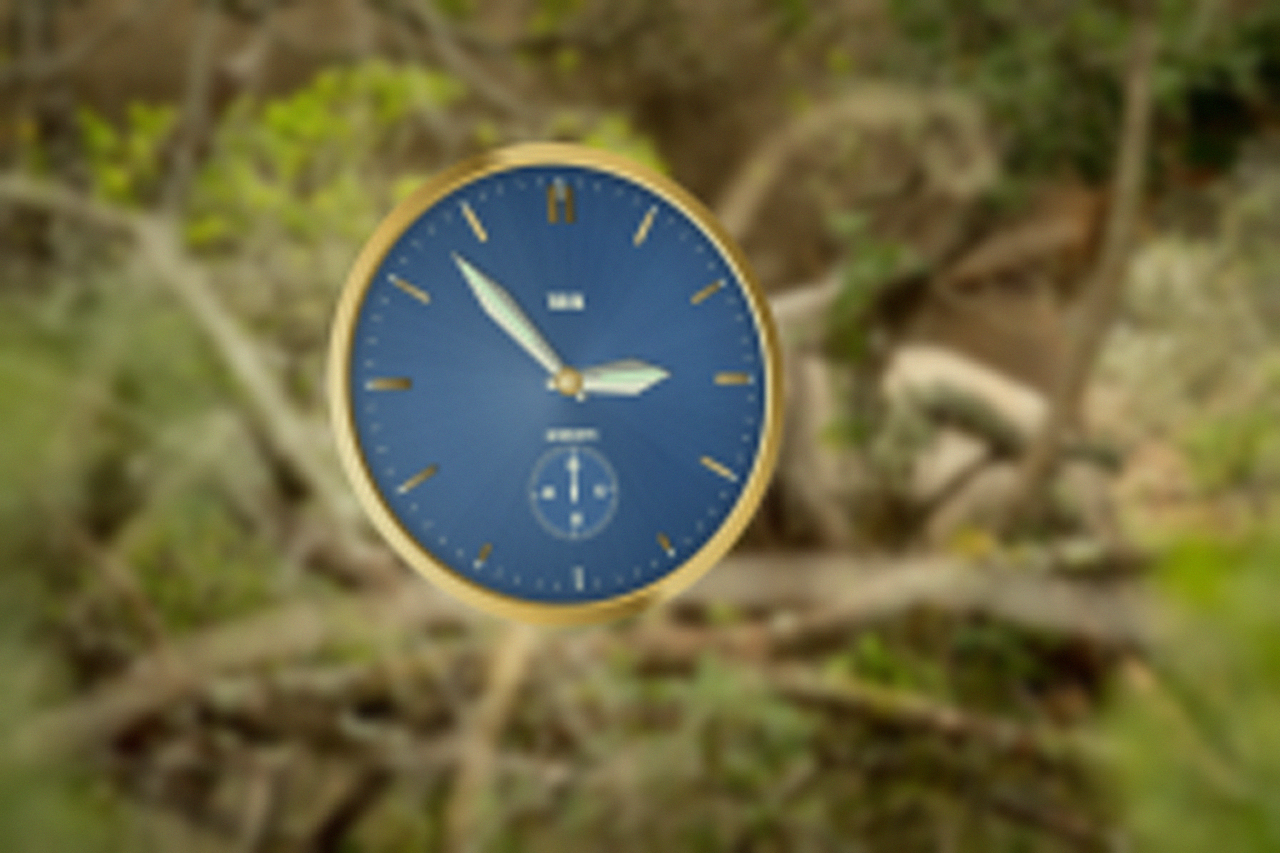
2:53
